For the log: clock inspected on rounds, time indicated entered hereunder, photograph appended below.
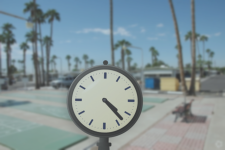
4:23
